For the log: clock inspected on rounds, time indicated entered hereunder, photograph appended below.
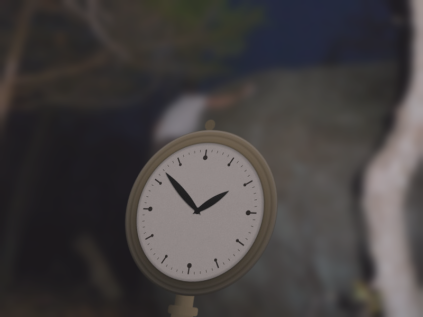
1:52
